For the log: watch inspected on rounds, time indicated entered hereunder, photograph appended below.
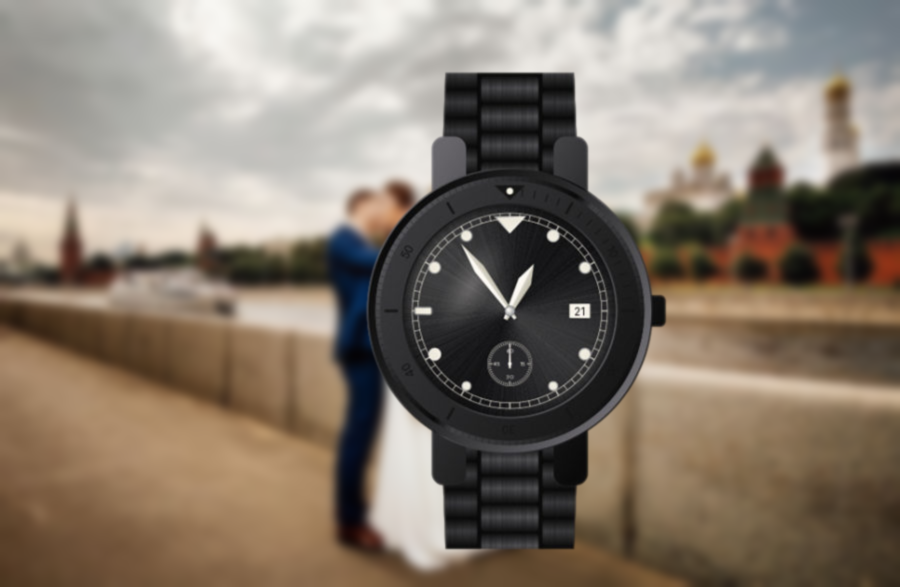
12:54
